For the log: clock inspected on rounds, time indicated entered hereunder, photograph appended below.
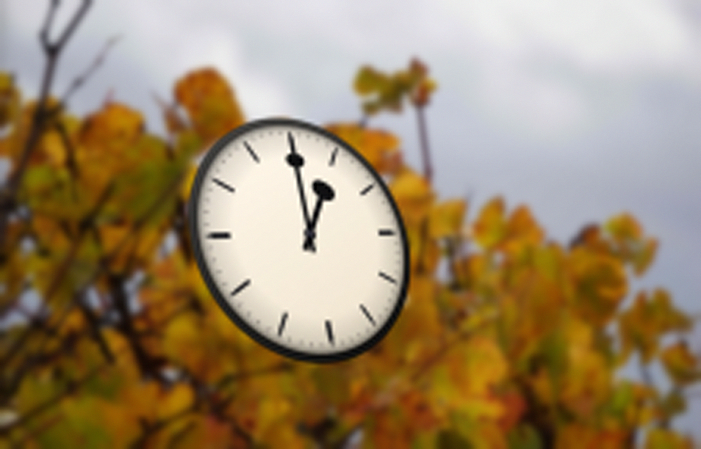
1:00
